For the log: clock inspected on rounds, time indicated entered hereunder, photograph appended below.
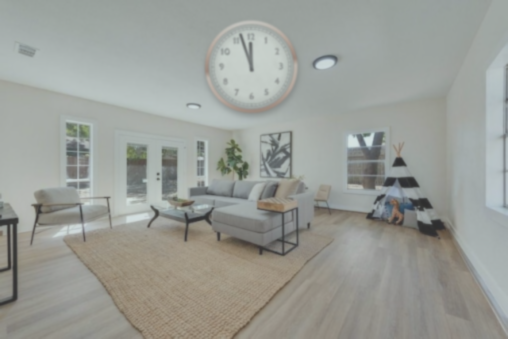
11:57
